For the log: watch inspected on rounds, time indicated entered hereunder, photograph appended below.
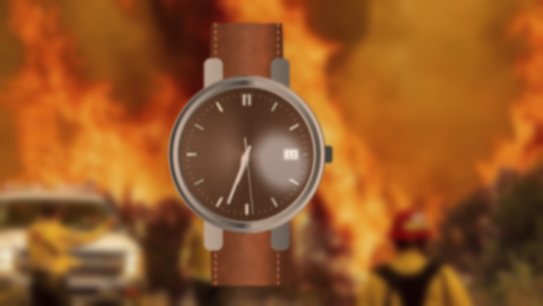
6:33:29
